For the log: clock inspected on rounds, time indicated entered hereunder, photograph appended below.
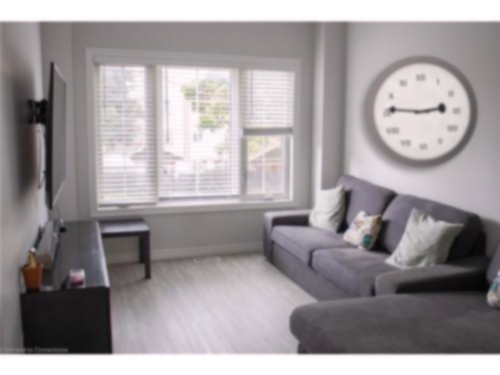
2:46
